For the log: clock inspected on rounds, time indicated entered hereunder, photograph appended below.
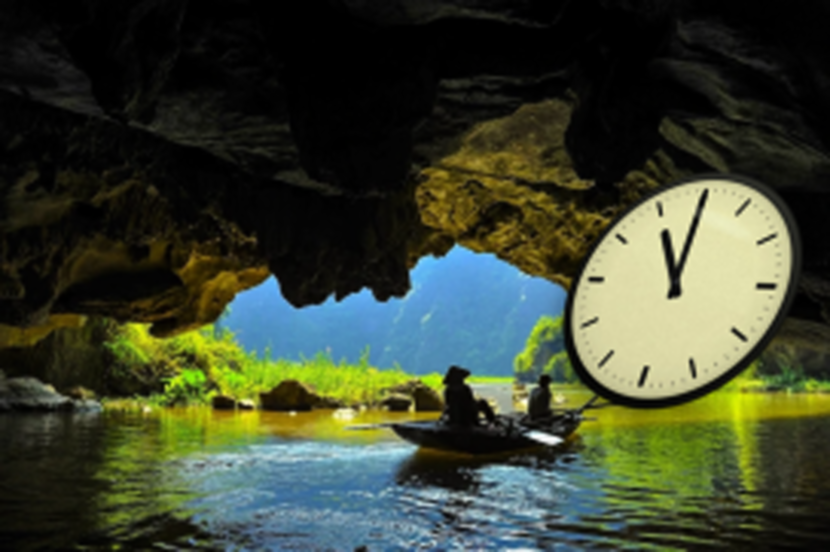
11:00
